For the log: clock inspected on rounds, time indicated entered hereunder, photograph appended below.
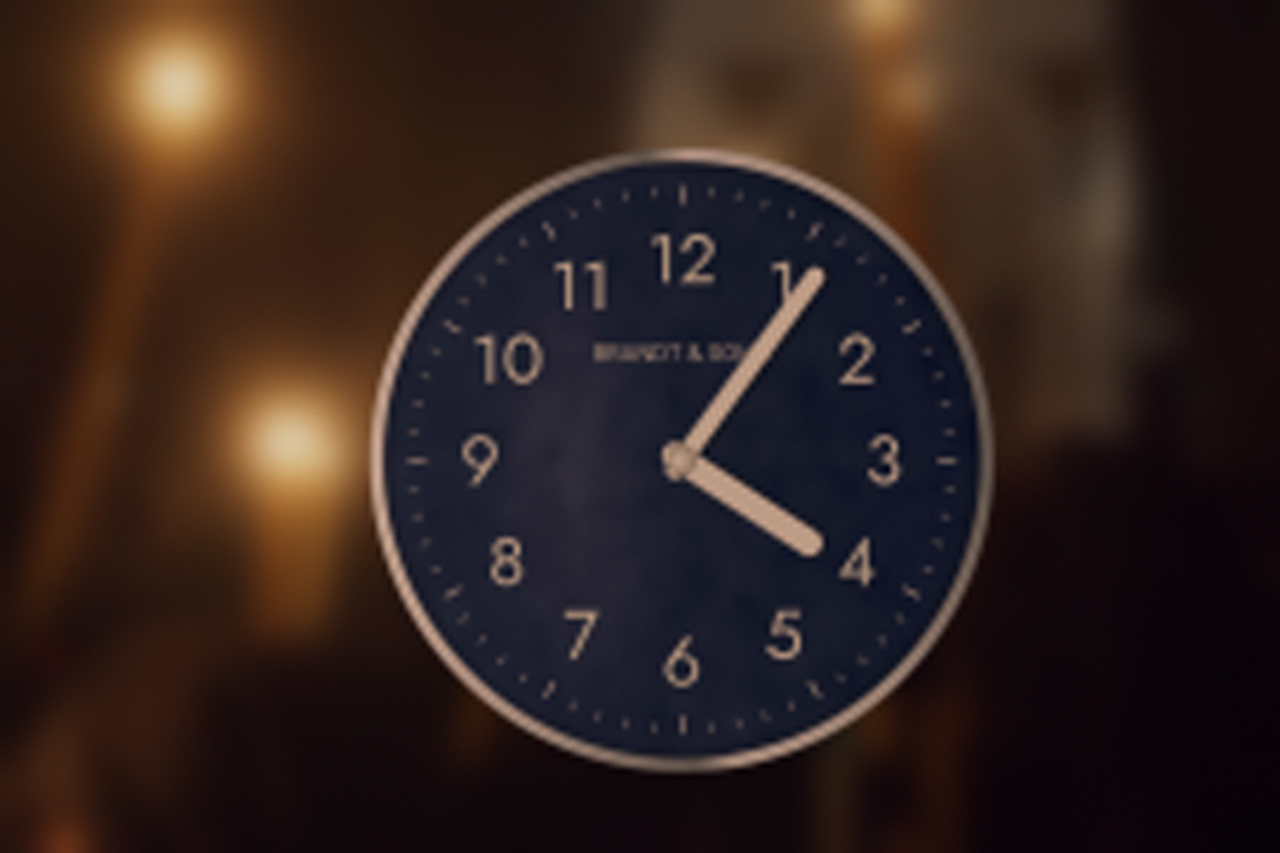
4:06
